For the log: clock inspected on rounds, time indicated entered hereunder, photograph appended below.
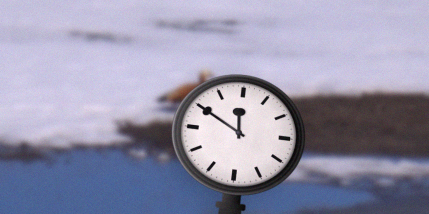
11:50
